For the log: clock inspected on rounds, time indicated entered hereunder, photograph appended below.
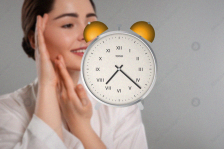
7:22
